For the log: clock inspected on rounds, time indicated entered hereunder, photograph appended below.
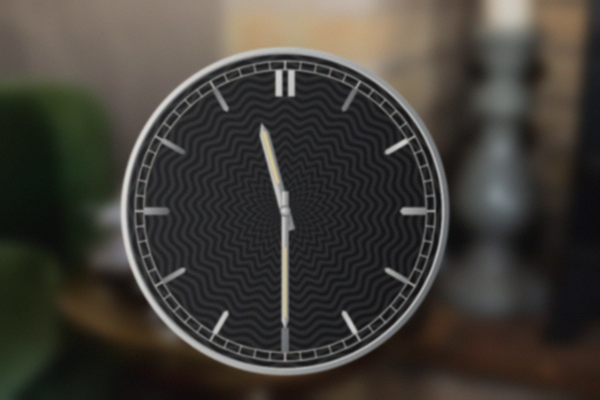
11:30
